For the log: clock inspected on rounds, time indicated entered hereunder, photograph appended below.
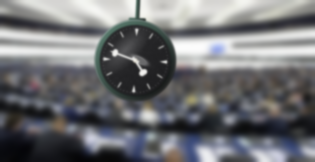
4:48
